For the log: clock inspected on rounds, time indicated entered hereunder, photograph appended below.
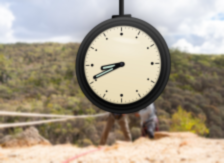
8:41
